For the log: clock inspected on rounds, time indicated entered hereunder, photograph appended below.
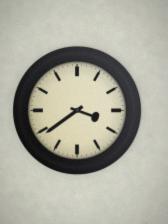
3:39
